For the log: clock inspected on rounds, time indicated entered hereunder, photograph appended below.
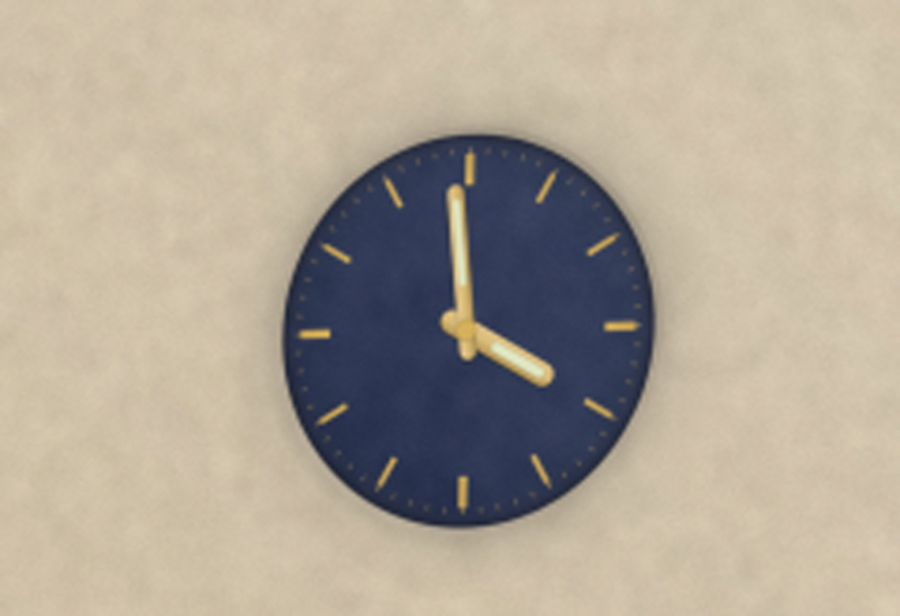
3:59
